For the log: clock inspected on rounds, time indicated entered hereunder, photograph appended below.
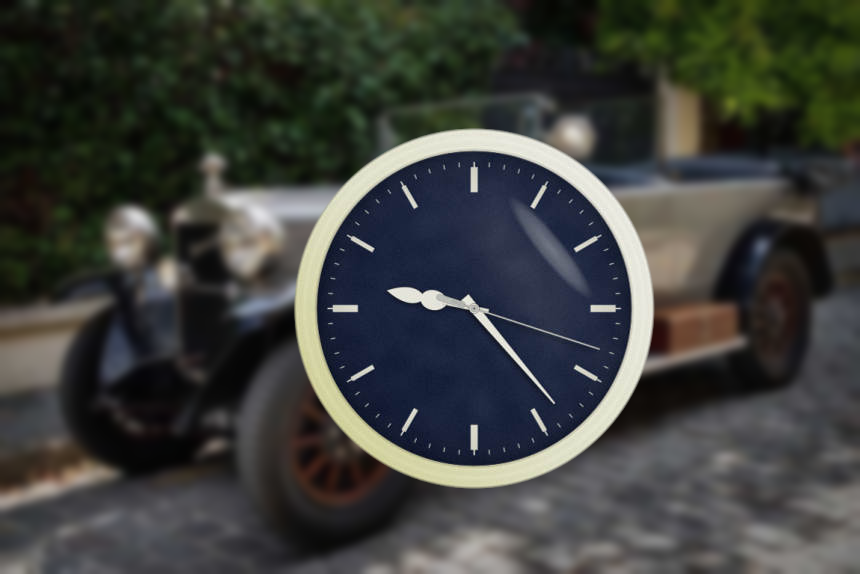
9:23:18
